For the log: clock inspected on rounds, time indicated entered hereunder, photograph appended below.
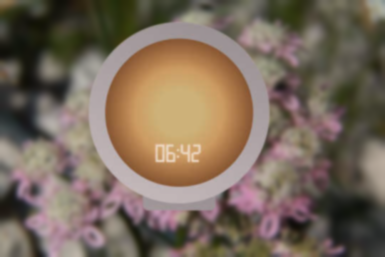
6:42
